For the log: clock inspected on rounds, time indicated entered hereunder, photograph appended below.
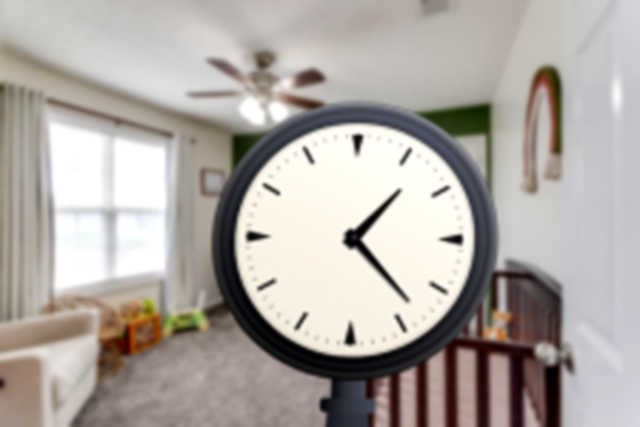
1:23
